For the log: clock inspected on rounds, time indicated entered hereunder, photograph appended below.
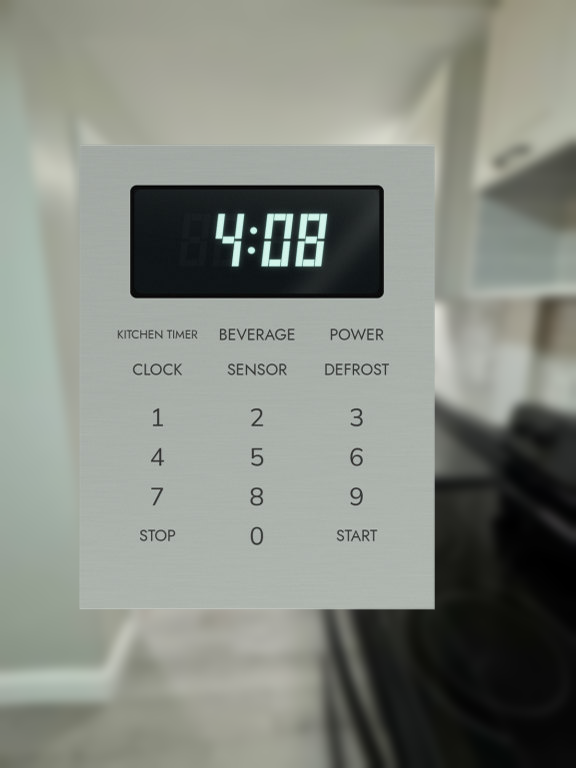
4:08
